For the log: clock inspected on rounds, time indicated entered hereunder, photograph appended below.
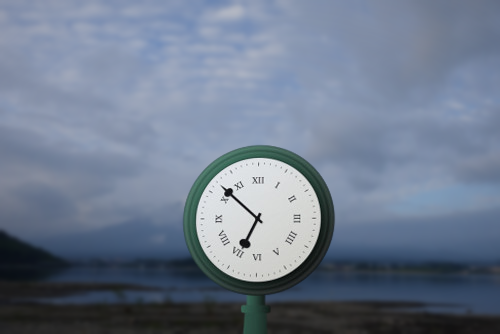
6:52
